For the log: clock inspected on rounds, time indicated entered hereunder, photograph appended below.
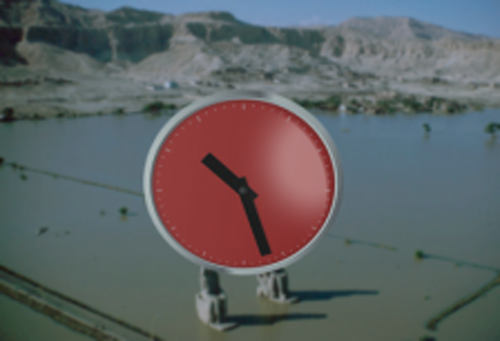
10:27
